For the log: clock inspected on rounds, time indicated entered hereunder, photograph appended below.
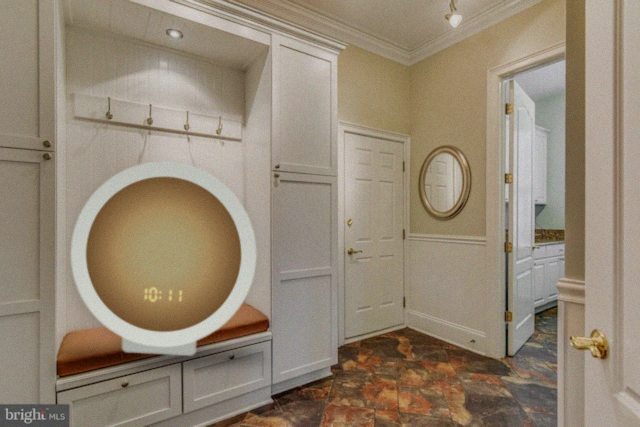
10:11
